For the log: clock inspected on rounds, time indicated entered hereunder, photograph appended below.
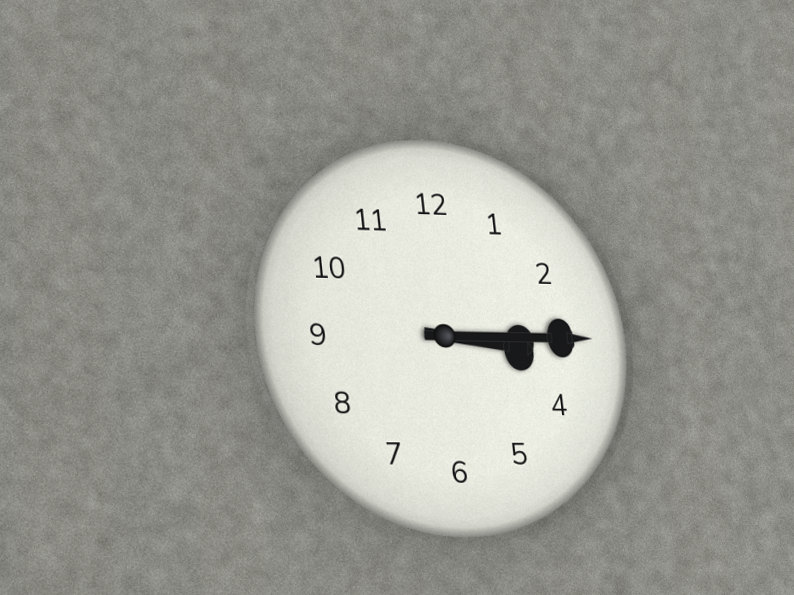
3:15
